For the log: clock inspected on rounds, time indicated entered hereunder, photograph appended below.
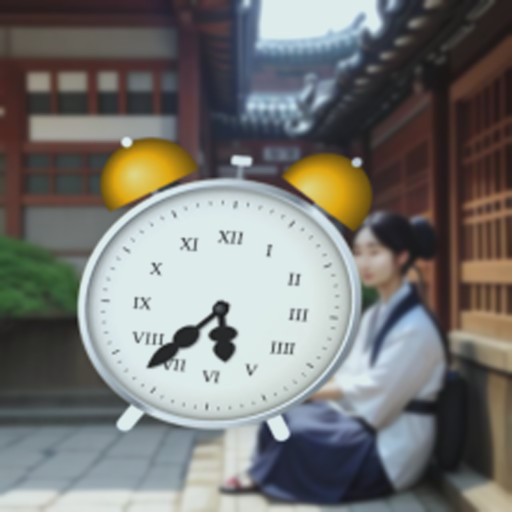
5:37
